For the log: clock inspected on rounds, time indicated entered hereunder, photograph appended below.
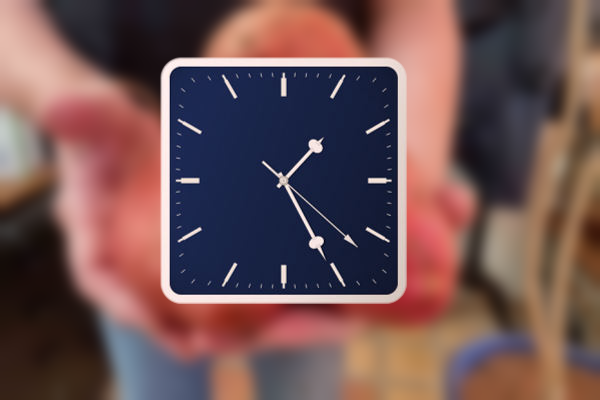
1:25:22
